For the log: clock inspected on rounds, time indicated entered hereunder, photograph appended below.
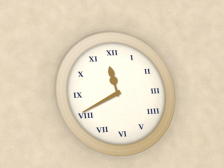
11:41
